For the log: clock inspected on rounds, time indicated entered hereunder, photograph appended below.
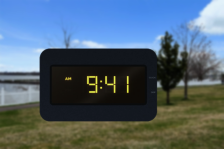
9:41
